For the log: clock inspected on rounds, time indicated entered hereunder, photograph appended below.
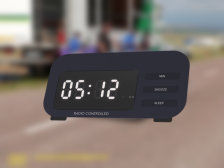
5:12
